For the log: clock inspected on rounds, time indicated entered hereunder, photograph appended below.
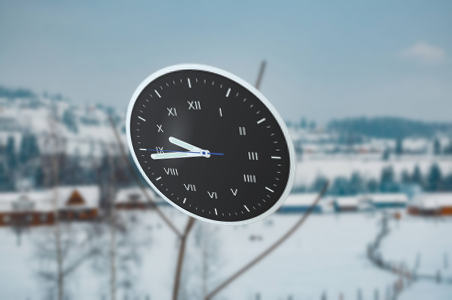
9:43:45
